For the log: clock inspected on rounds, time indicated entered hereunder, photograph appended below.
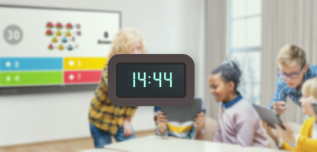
14:44
